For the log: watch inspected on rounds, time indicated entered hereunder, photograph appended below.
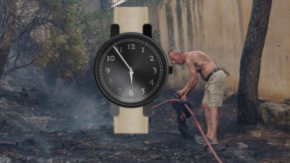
5:54
